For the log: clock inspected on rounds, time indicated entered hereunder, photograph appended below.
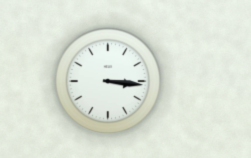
3:16
